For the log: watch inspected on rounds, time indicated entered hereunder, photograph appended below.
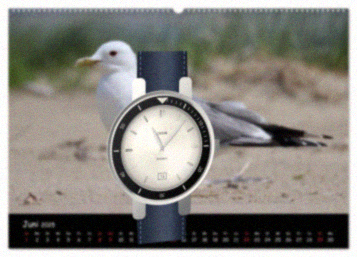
11:07
